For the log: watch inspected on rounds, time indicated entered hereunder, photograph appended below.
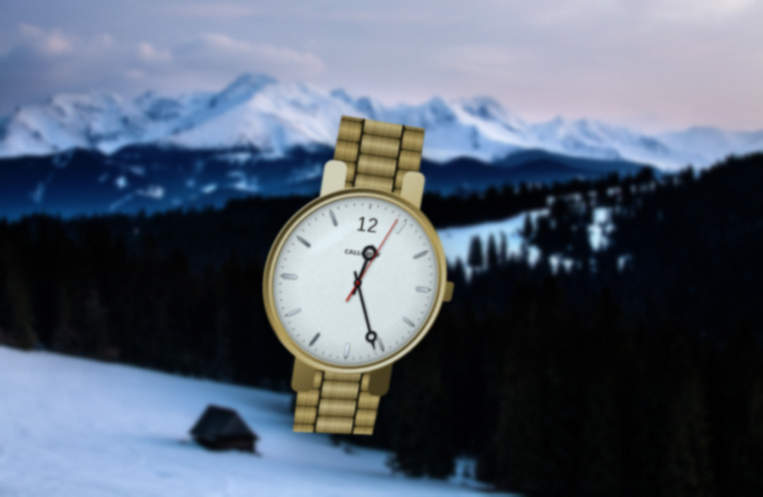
12:26:04
